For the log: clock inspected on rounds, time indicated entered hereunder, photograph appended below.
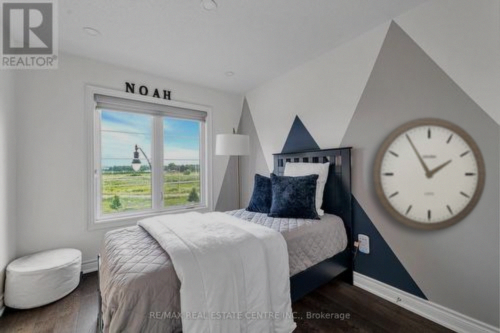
1:55
